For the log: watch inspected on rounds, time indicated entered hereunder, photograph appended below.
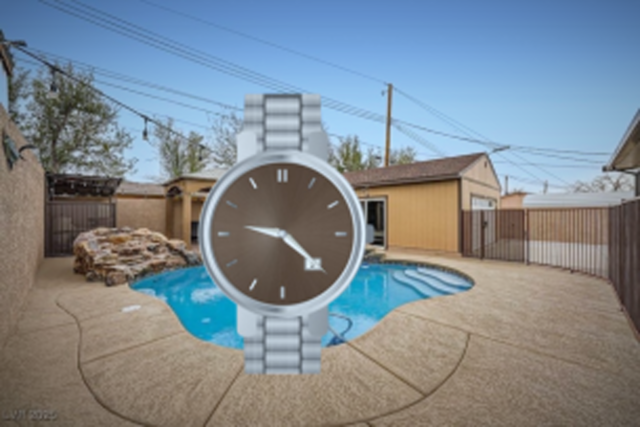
9:22
